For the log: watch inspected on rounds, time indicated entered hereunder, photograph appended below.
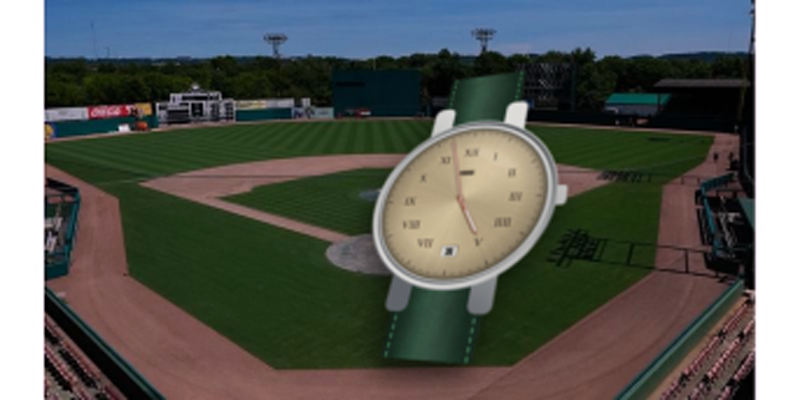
4:57
